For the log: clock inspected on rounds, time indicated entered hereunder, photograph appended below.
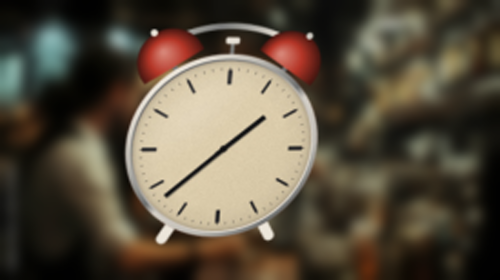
1:38
